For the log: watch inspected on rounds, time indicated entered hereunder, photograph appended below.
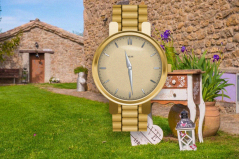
11:29
